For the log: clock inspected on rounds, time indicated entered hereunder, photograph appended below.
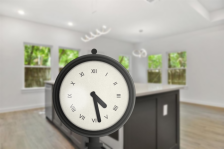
4:28
